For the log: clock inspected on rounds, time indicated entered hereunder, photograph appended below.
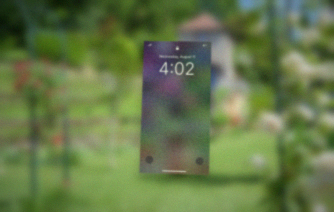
4:02
